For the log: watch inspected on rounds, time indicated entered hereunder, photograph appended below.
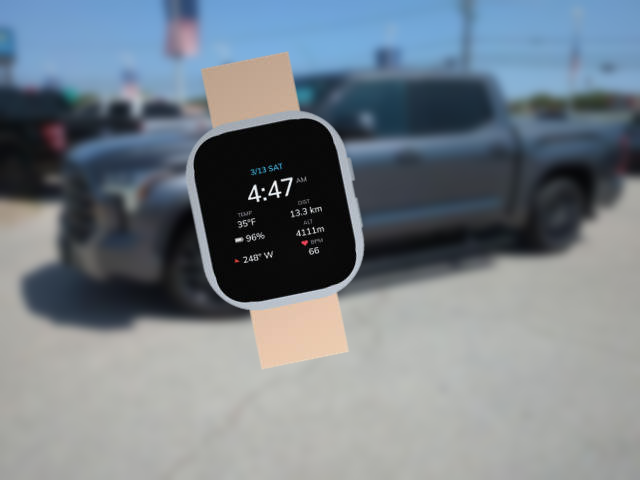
4:47
